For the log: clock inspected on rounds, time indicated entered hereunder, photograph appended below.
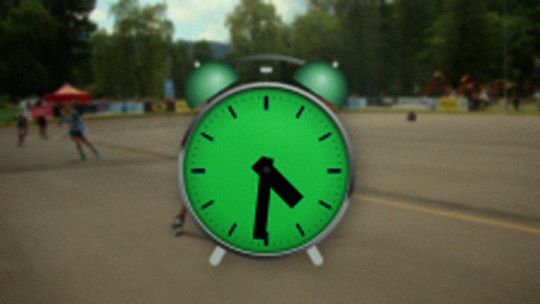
4:31
